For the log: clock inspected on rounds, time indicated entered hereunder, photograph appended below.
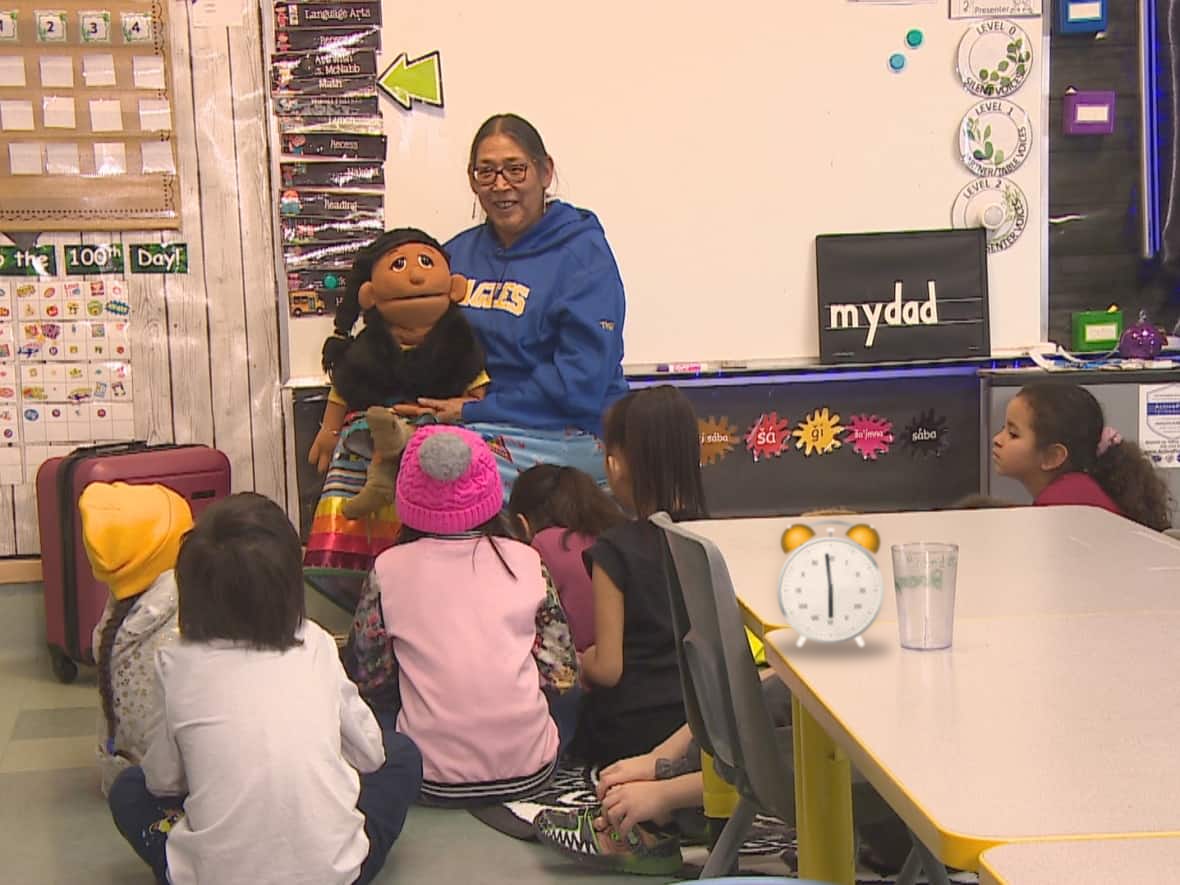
5:59
